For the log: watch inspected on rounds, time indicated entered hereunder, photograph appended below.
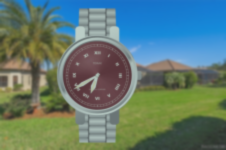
6:40
